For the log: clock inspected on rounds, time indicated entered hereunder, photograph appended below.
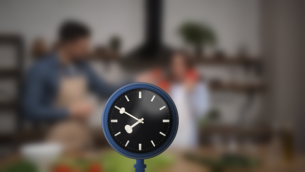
7:50
